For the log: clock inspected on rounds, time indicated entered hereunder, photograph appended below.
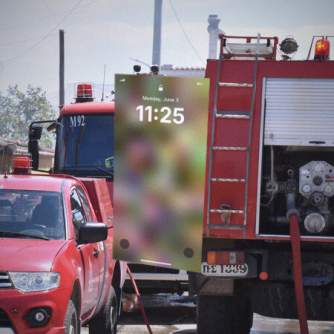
11:25
